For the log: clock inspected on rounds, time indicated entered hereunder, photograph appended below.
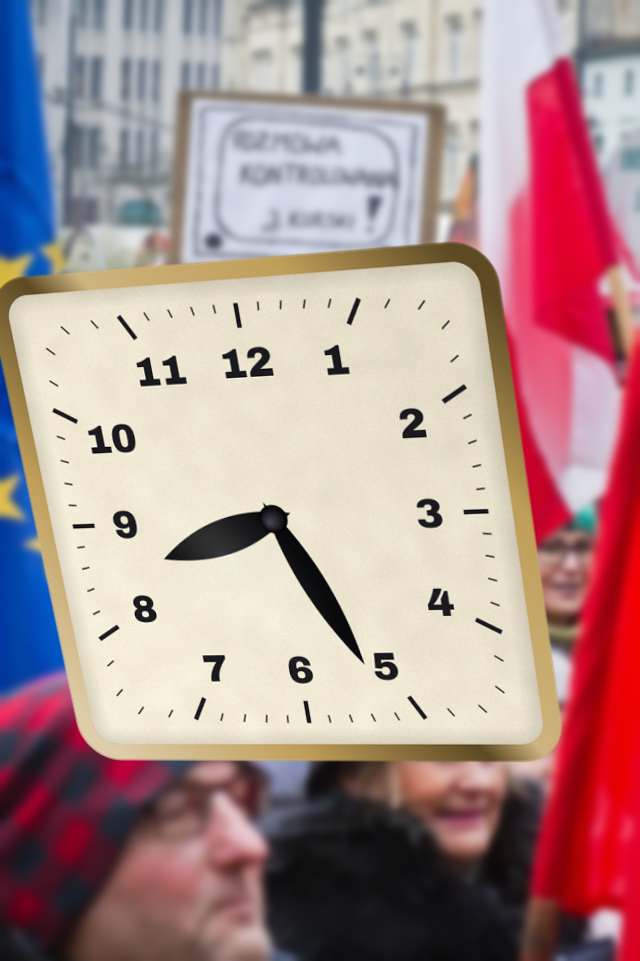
8:26
